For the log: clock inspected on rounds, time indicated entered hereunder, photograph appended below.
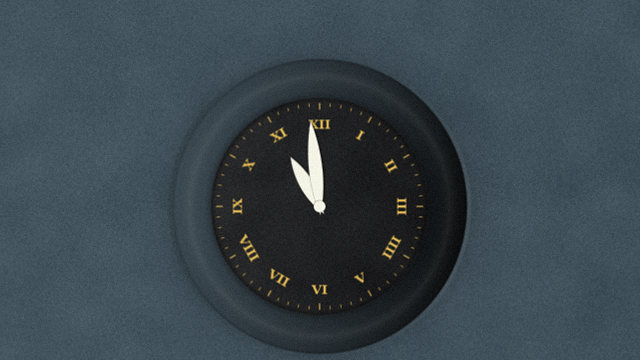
10:59
